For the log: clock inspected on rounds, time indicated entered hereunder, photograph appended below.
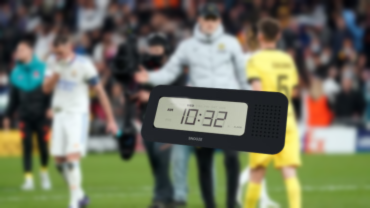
10:32
